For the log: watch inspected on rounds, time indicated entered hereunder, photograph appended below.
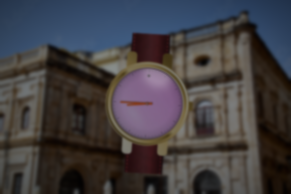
8:45
